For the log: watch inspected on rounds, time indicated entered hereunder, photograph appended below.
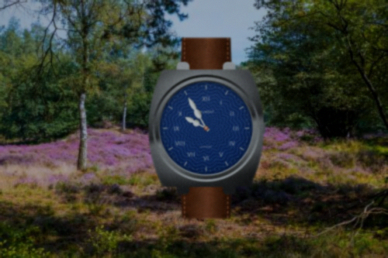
9:55
